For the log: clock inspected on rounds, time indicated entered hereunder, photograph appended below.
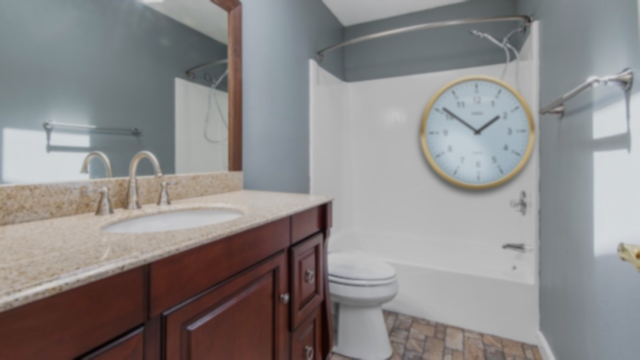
1:51
